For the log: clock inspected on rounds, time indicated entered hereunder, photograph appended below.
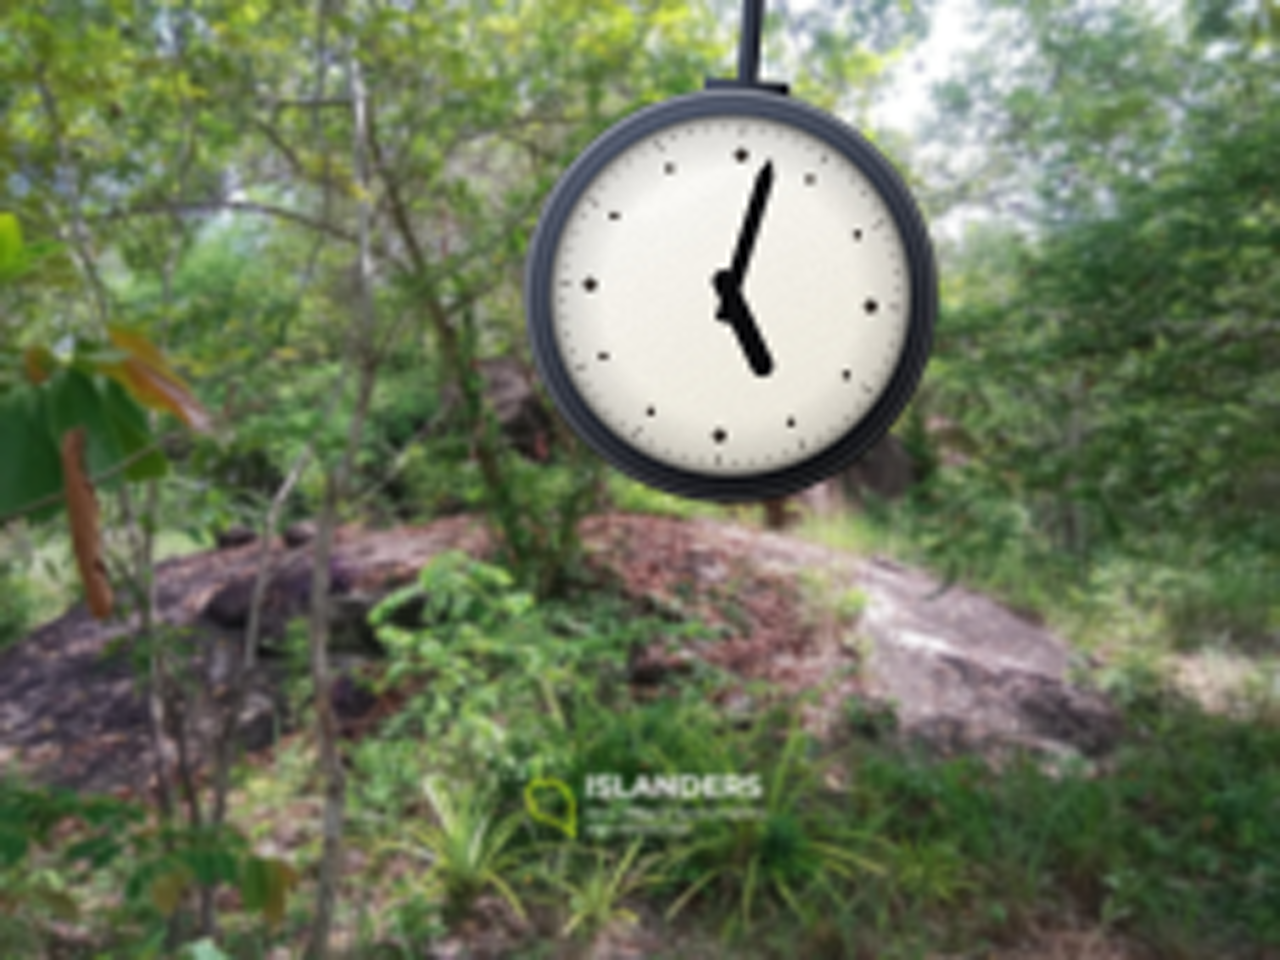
5:02
